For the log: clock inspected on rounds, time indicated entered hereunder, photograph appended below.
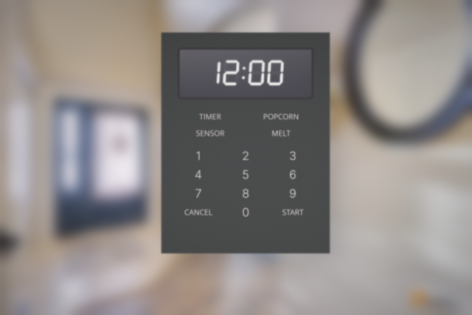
12:00
